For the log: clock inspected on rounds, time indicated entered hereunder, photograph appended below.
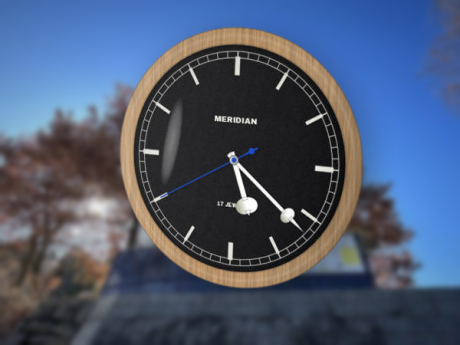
5:21:40
